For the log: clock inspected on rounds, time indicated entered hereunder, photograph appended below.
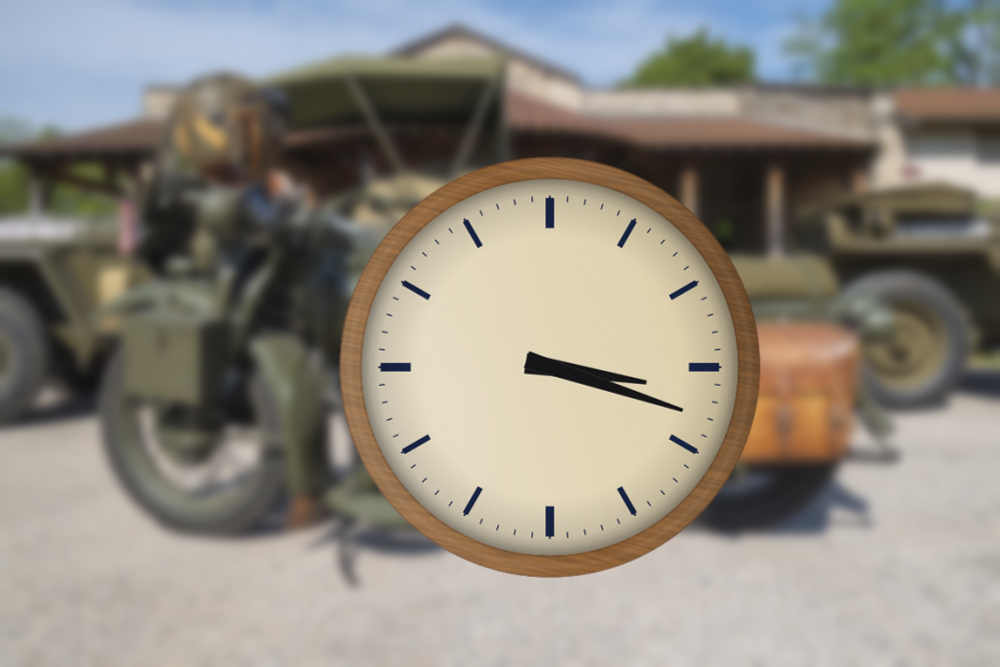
3:18
